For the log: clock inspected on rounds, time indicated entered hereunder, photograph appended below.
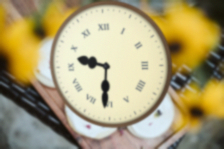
9:31
